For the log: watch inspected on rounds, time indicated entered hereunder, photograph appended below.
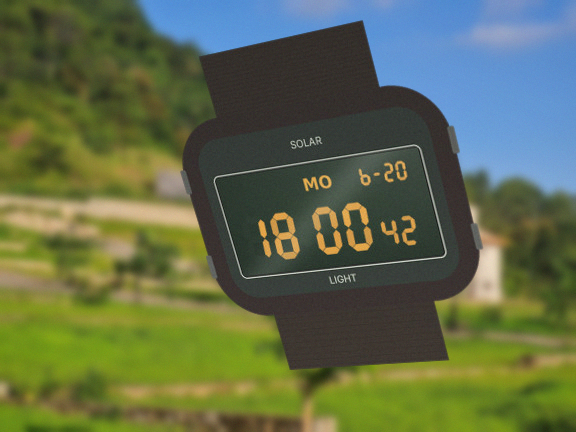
18:00:42
